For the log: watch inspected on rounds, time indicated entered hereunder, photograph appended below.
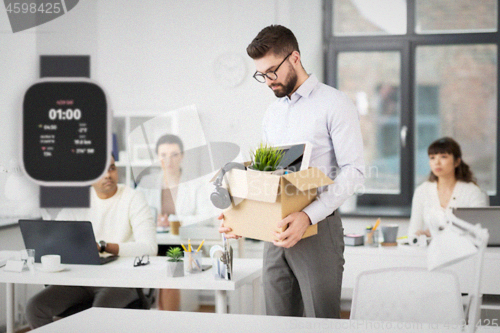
1:00
